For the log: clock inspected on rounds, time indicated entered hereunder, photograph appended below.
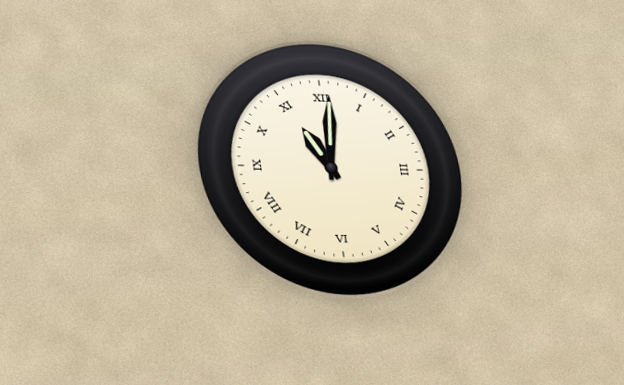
11:01
